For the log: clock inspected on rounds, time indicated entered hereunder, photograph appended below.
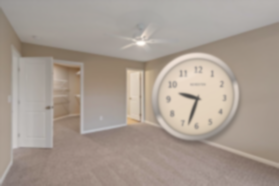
9:33
